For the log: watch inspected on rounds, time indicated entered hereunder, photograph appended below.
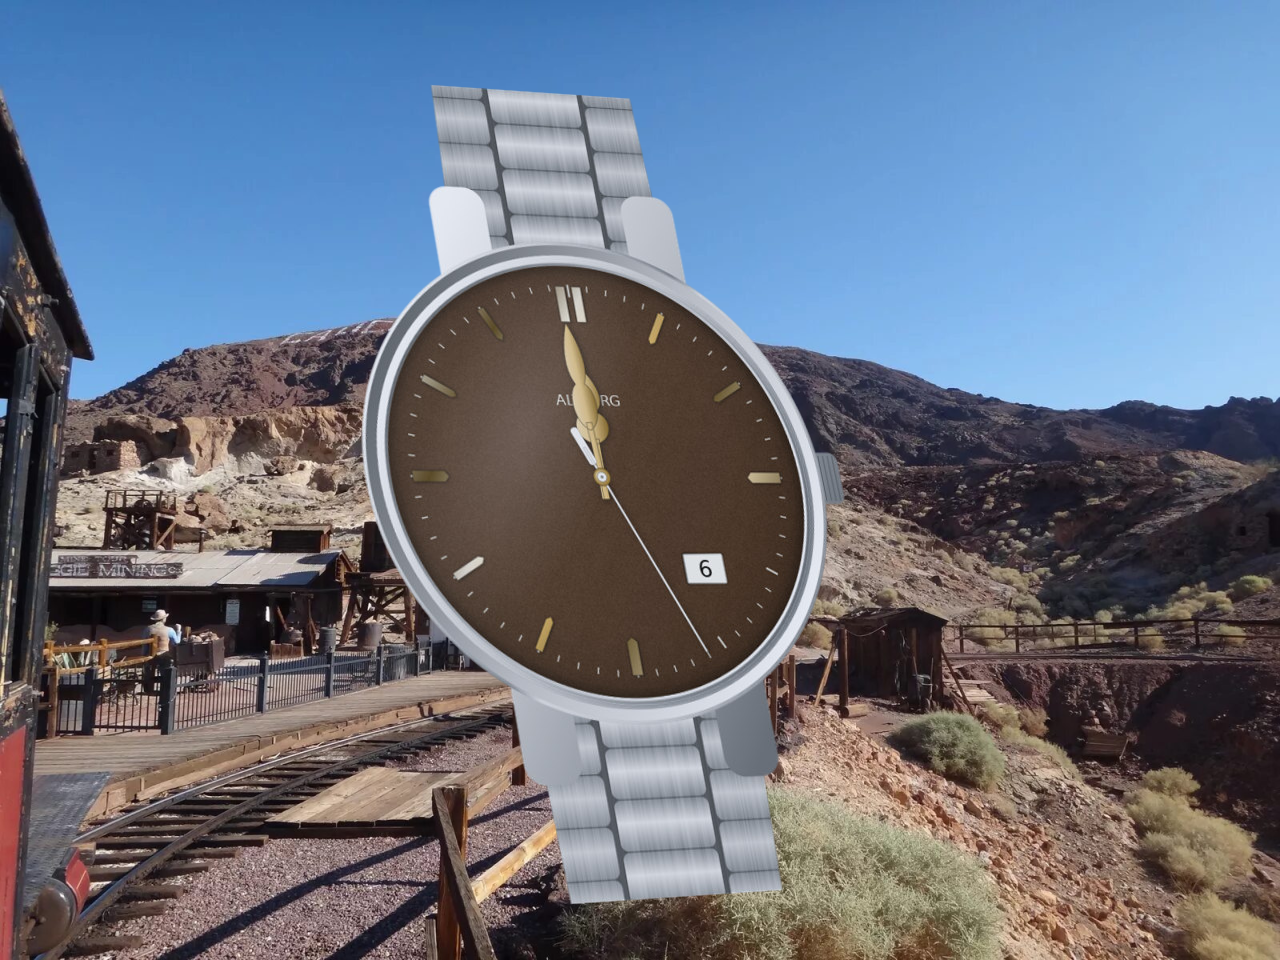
11:59:26
